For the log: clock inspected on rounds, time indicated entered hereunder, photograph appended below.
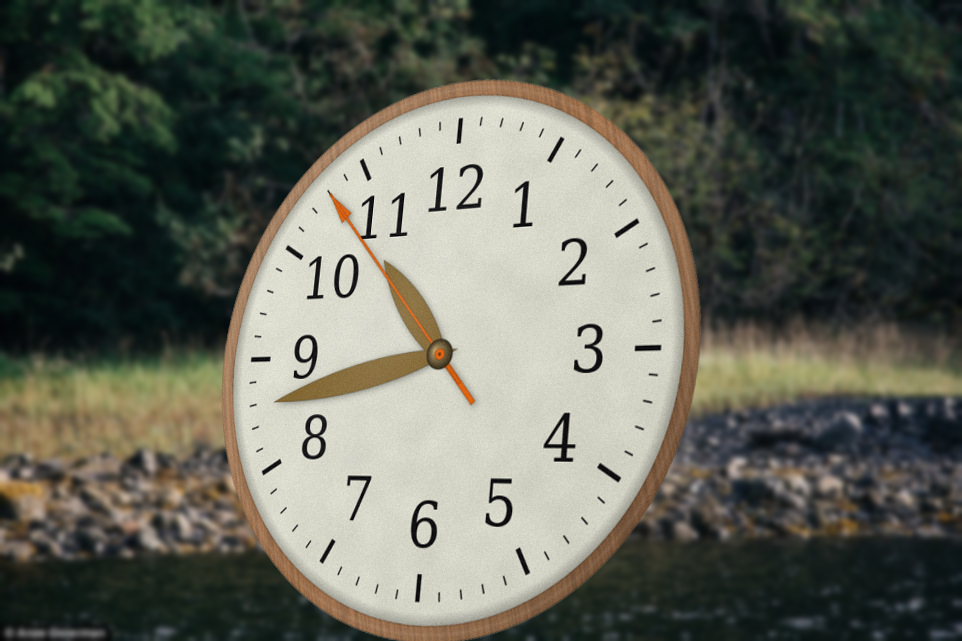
10:42:53
